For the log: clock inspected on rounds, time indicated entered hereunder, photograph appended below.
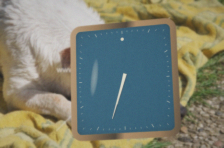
6:33
